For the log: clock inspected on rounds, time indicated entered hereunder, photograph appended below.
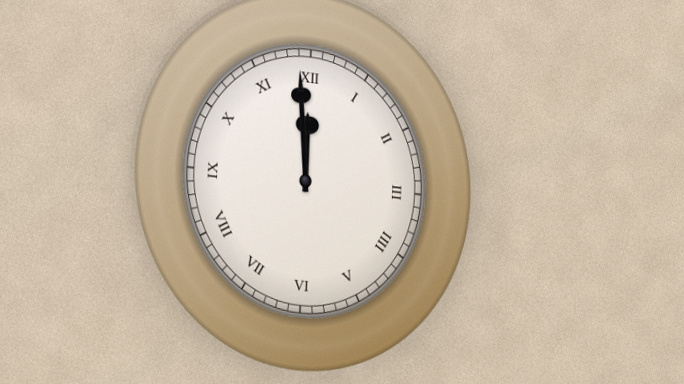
11:59
